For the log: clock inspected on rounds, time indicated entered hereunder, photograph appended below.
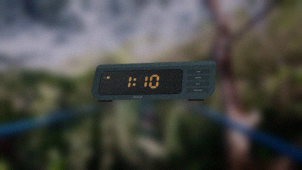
1:10
